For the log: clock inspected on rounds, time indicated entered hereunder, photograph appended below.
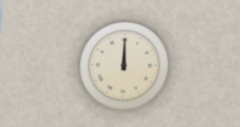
12:00
